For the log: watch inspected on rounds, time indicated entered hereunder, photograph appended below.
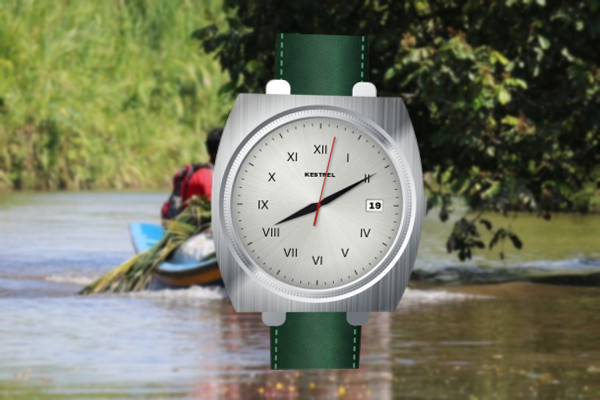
8:10:02
